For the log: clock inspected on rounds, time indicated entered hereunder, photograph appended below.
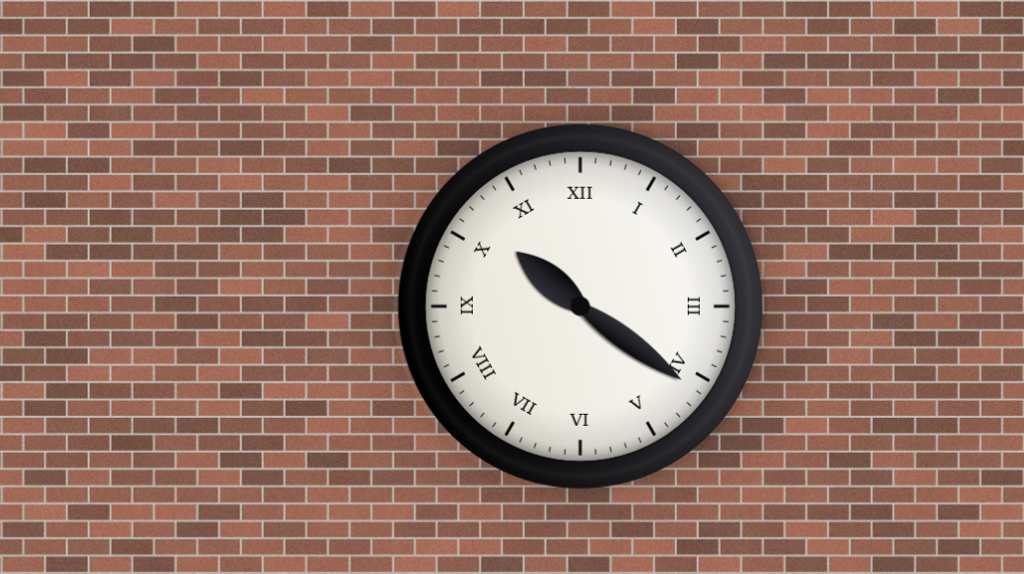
10:21
